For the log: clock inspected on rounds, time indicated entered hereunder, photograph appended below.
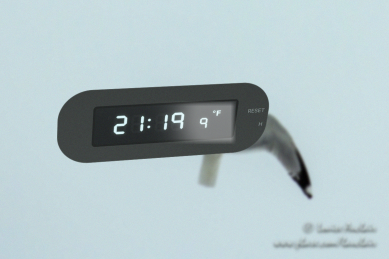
21:19
